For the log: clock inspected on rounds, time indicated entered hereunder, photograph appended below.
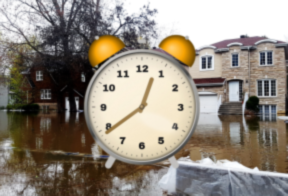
12:39
